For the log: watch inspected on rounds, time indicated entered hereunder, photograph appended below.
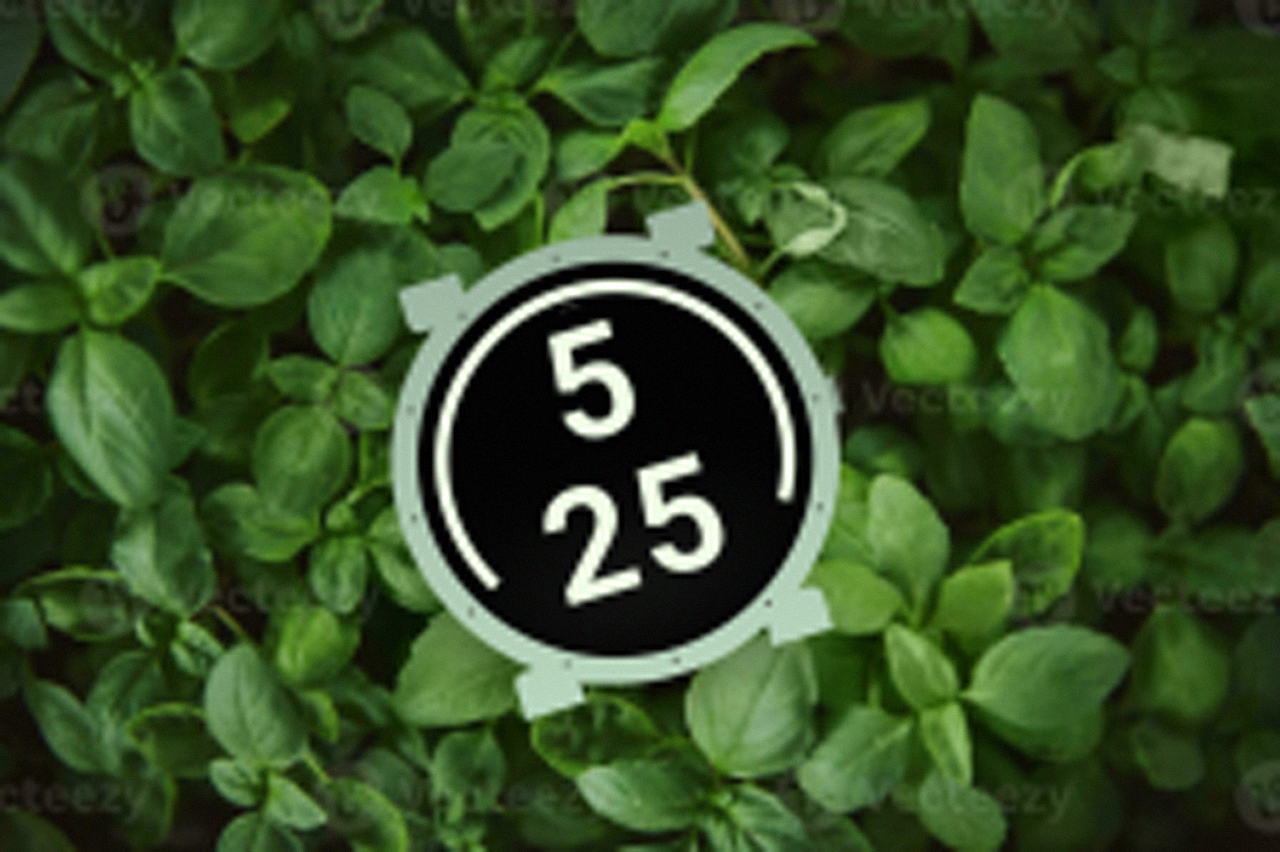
5:25
